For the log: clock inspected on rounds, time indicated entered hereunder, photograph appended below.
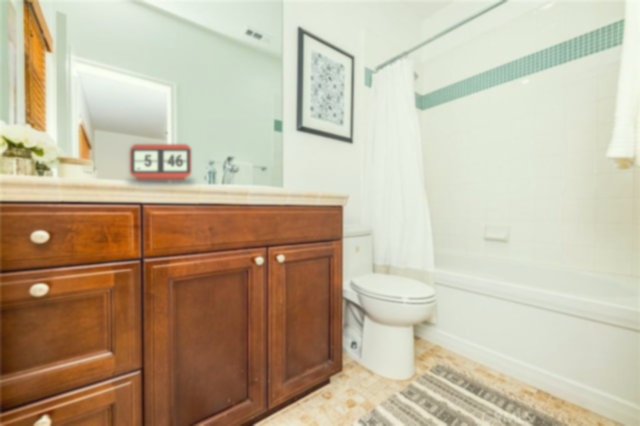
5:46
